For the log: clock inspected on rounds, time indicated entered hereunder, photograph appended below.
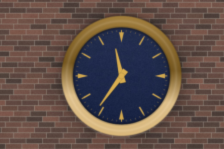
11:36
